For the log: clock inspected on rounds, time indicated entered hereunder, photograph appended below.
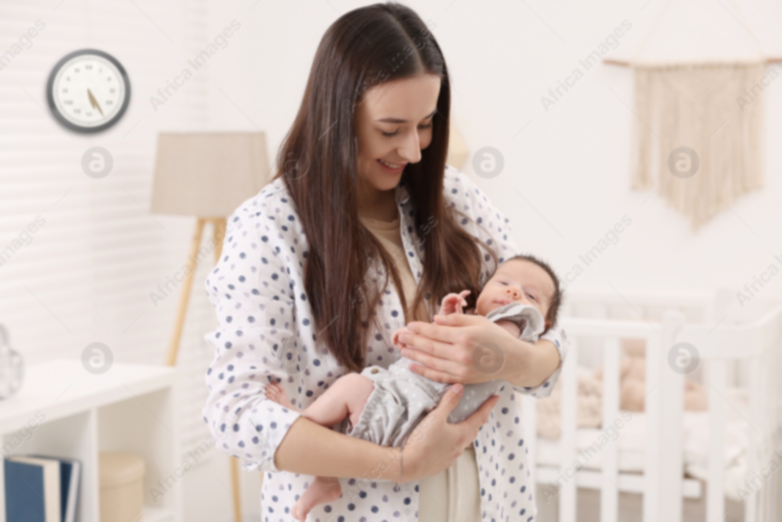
5:25
